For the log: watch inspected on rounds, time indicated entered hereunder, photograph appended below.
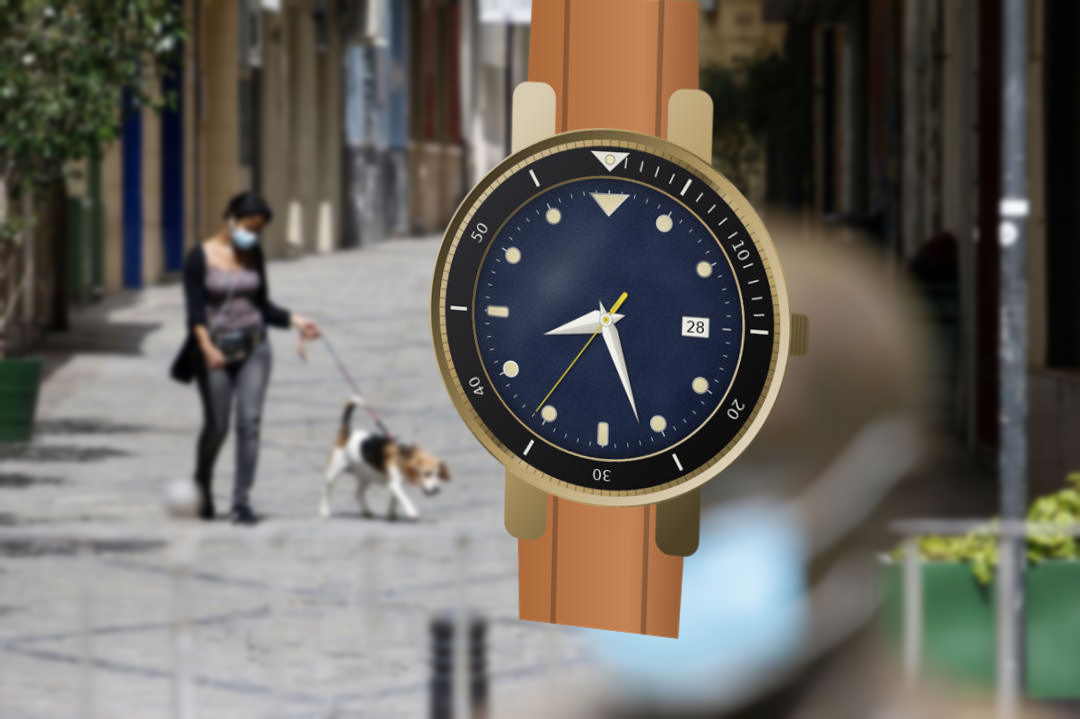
8:26:36
